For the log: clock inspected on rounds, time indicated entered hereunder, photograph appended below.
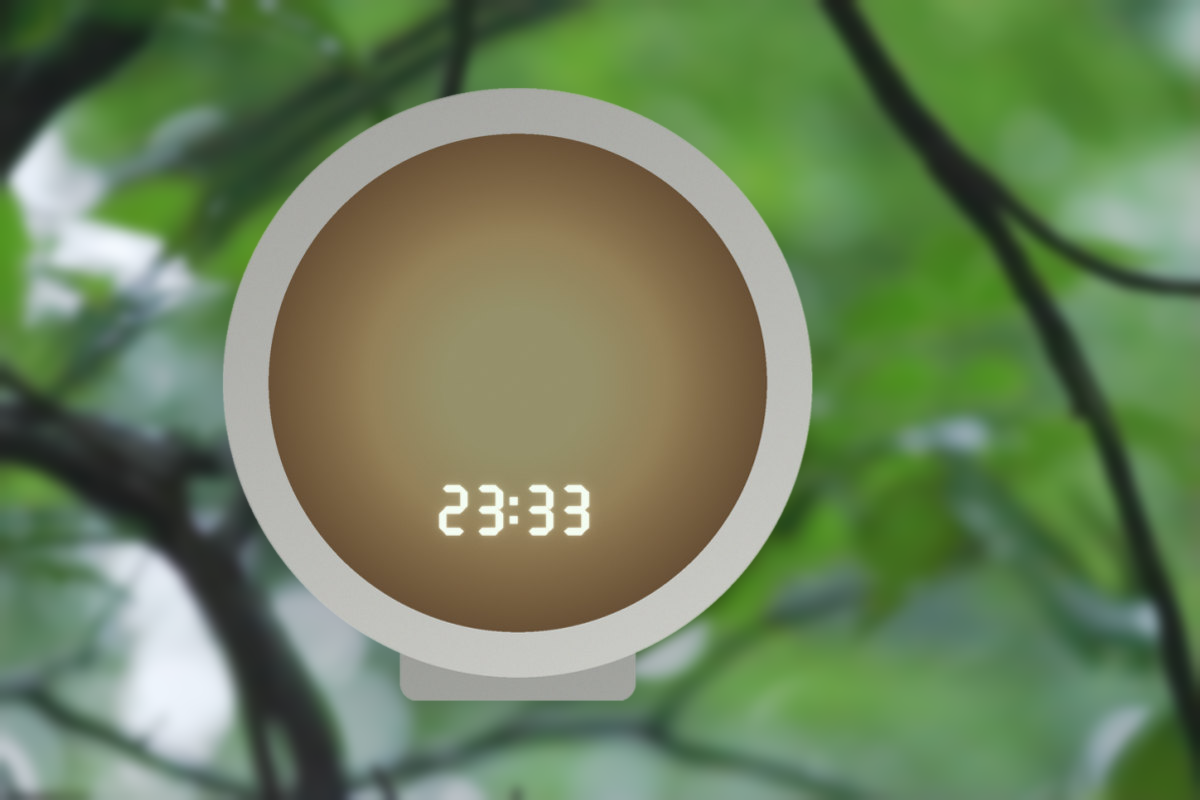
23:33
